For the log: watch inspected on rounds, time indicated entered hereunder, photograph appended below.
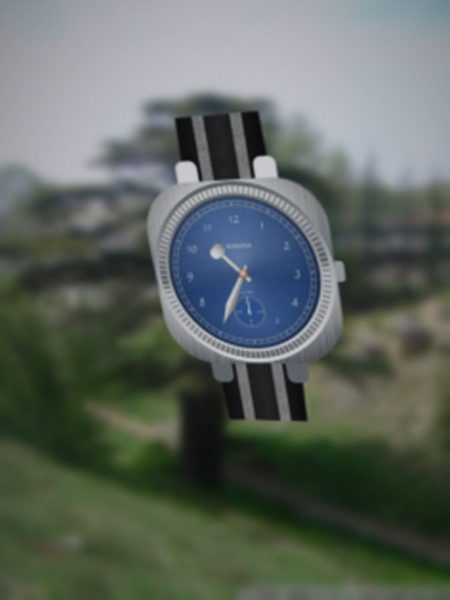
10:35
